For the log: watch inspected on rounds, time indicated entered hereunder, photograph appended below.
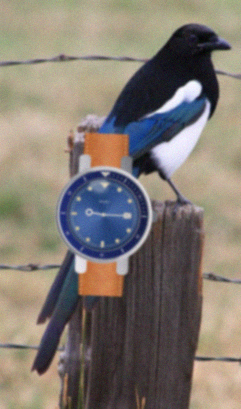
9:15
